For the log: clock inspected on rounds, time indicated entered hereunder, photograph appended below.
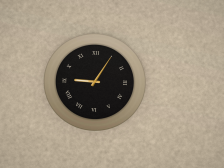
9:05
